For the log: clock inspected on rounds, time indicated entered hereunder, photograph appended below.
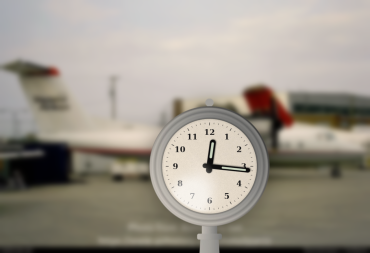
12:16
